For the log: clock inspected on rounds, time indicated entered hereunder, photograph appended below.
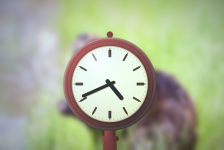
4:41
